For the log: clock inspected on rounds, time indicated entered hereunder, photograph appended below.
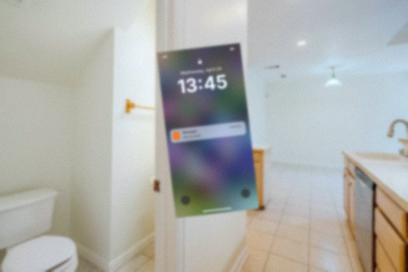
13:45
